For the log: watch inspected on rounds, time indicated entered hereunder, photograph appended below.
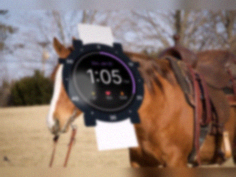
1:05
